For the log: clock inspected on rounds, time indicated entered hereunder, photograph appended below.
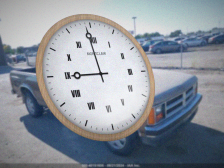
8:59
